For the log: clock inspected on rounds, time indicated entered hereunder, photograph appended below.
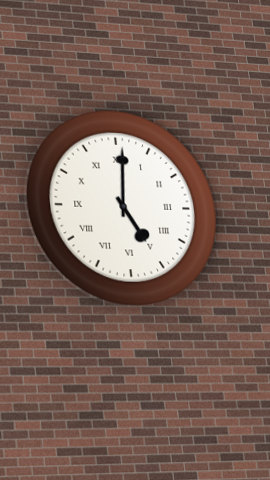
5:01
